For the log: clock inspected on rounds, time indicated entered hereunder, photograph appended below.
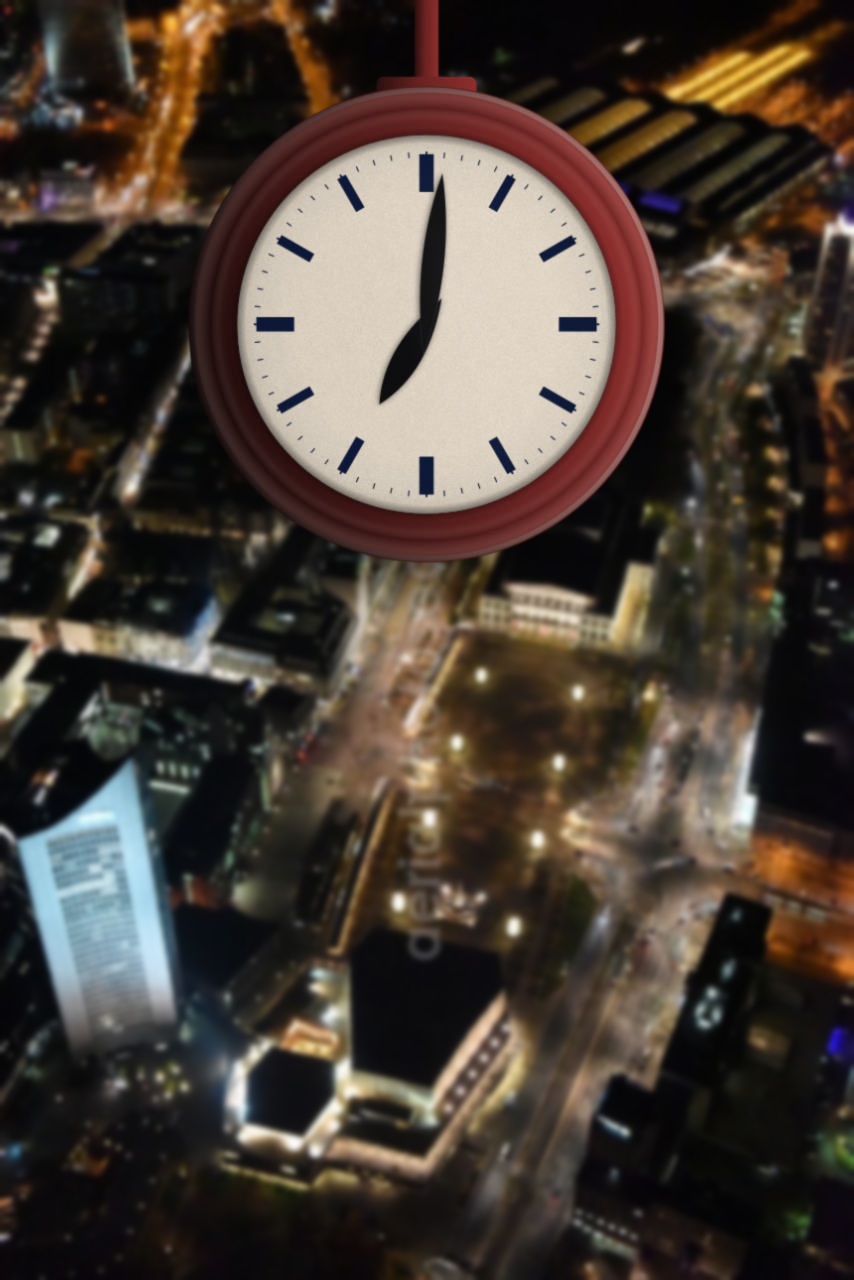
7:01
